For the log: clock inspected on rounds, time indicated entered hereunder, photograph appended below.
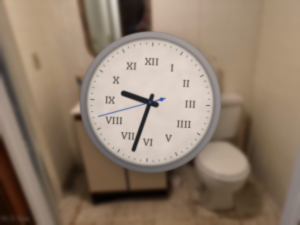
9:32:42
